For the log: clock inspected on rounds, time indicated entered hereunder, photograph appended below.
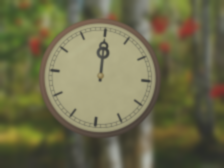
12:00
